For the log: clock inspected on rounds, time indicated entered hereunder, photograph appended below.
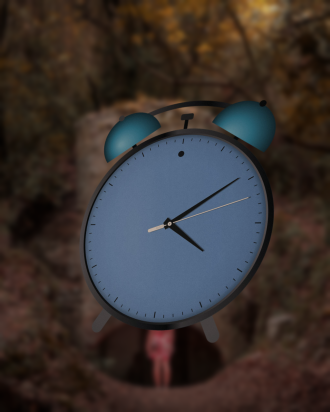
4:09:12
